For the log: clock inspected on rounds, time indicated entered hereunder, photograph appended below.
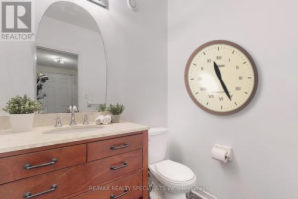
11:26
